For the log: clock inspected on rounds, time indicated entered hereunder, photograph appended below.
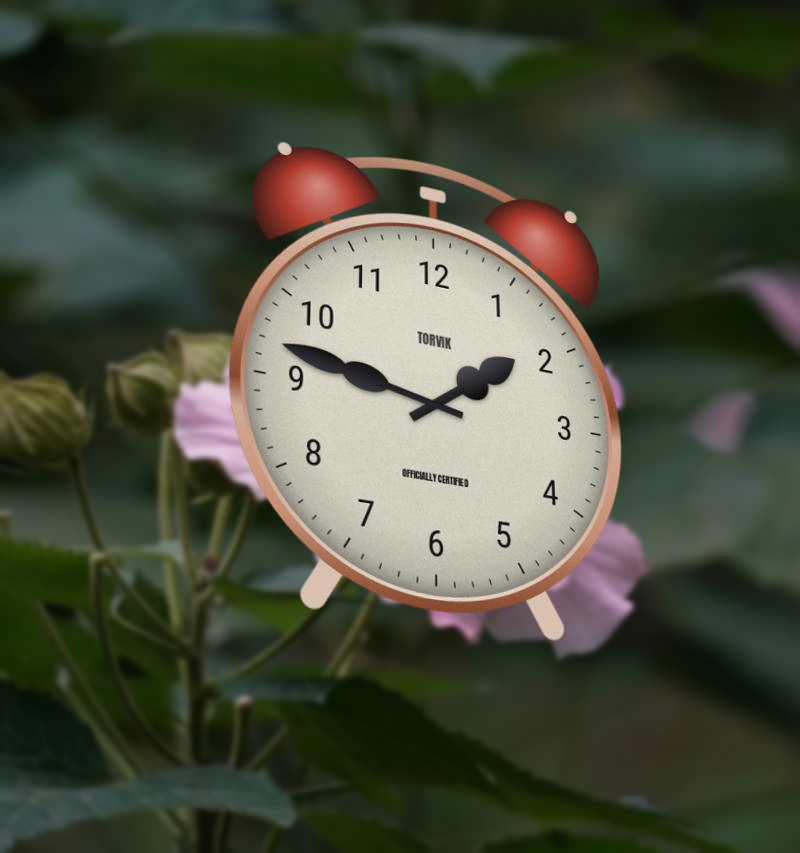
1:47
